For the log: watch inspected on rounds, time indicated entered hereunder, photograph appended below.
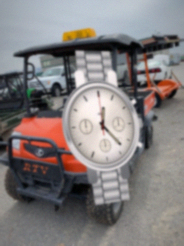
12:23
